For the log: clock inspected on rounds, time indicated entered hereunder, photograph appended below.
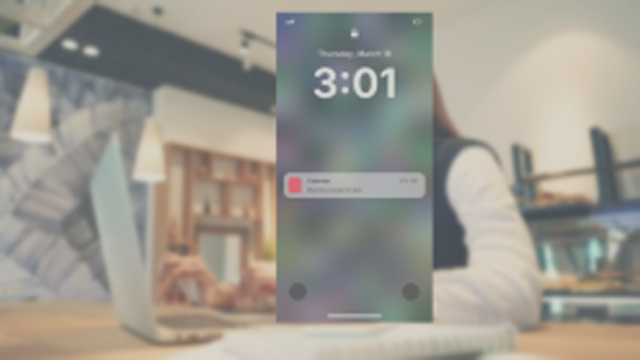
3:01
